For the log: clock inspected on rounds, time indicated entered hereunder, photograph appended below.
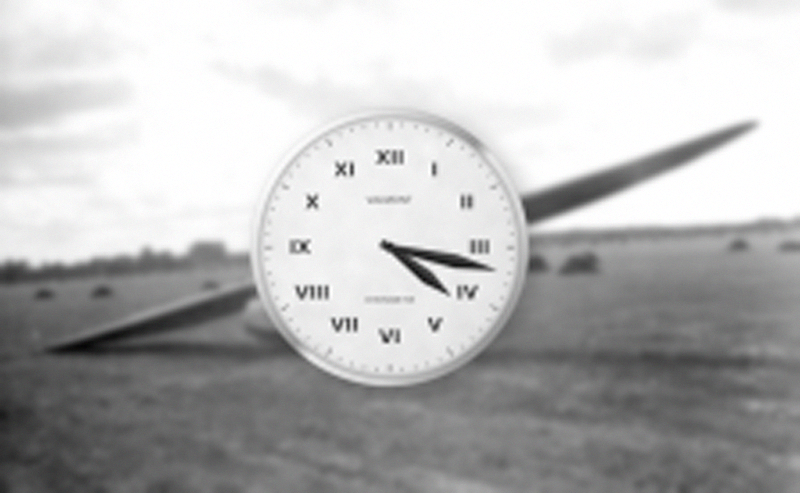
4:17
